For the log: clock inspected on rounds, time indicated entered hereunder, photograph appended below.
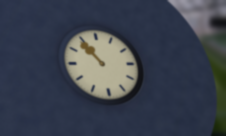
10:54
